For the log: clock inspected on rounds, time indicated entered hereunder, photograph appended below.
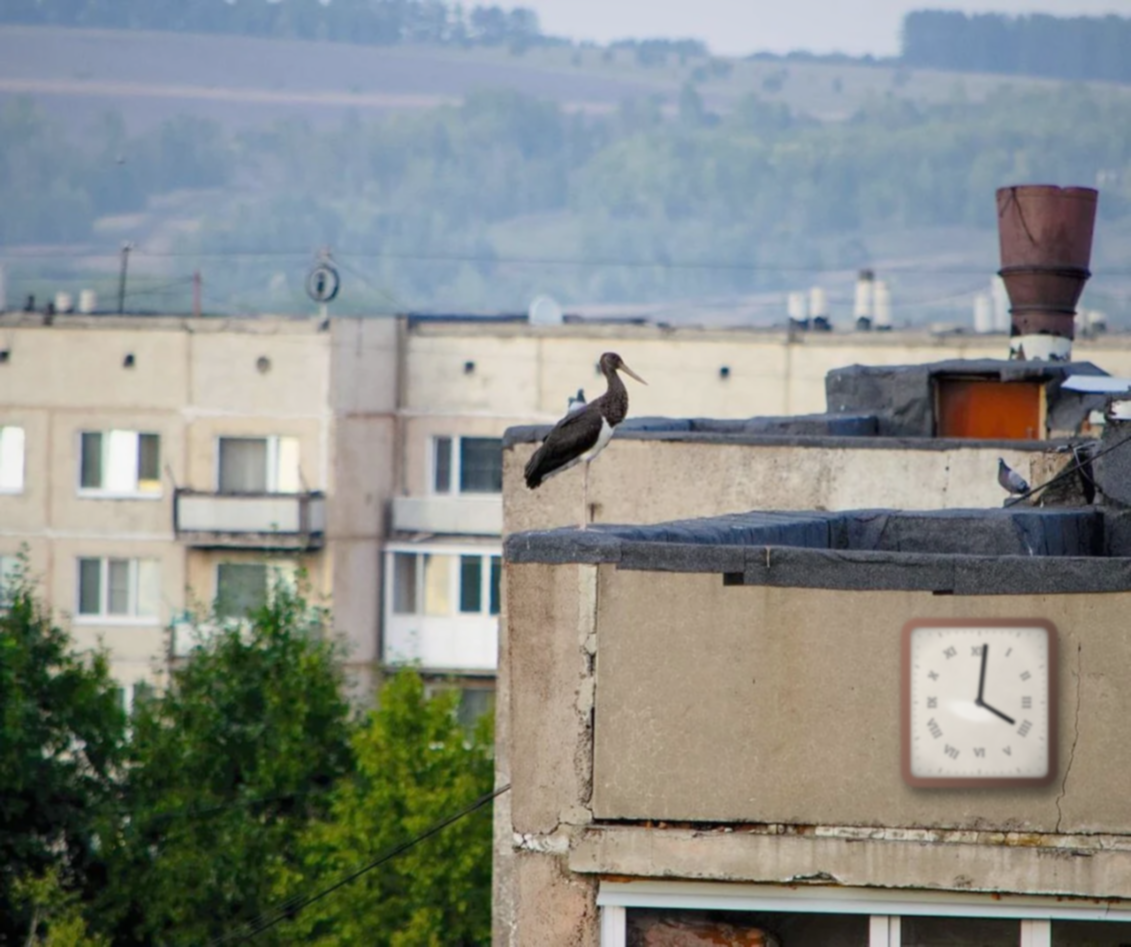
4:01
